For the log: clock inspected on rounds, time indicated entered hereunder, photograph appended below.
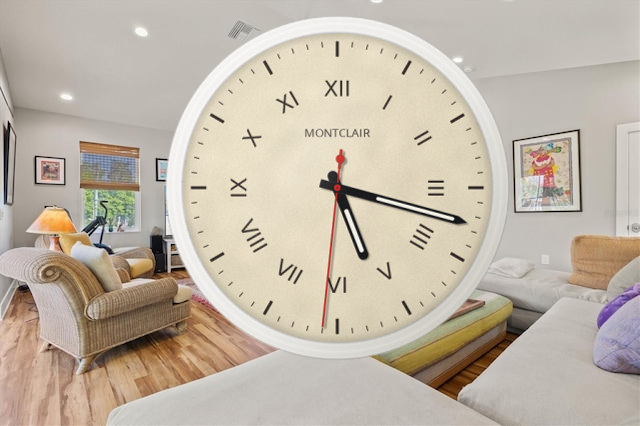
5:17:31
